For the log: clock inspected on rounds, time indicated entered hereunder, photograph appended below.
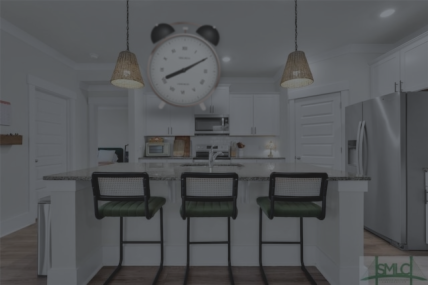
8:10
